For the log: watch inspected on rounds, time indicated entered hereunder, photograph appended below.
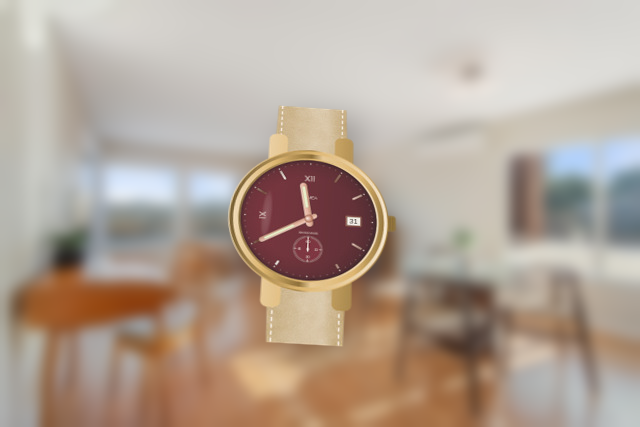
11:40
